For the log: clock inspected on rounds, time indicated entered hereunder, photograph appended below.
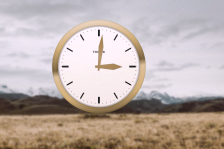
3:01
